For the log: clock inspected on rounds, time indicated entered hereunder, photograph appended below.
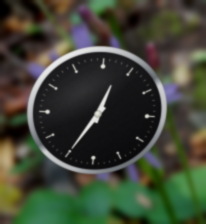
12:35
